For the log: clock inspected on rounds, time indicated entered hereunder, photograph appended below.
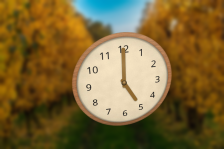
5:00
